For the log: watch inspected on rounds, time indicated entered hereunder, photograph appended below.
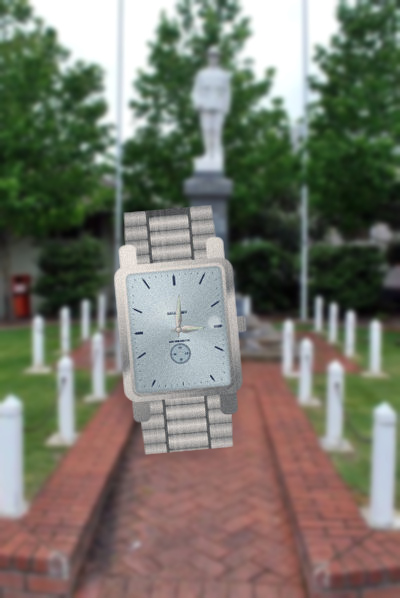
3:01
